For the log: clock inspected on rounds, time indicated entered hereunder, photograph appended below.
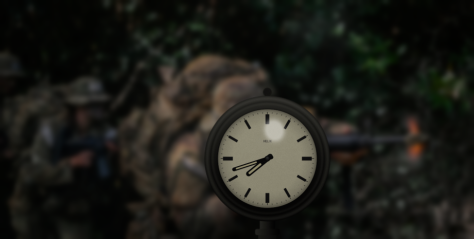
7:42
